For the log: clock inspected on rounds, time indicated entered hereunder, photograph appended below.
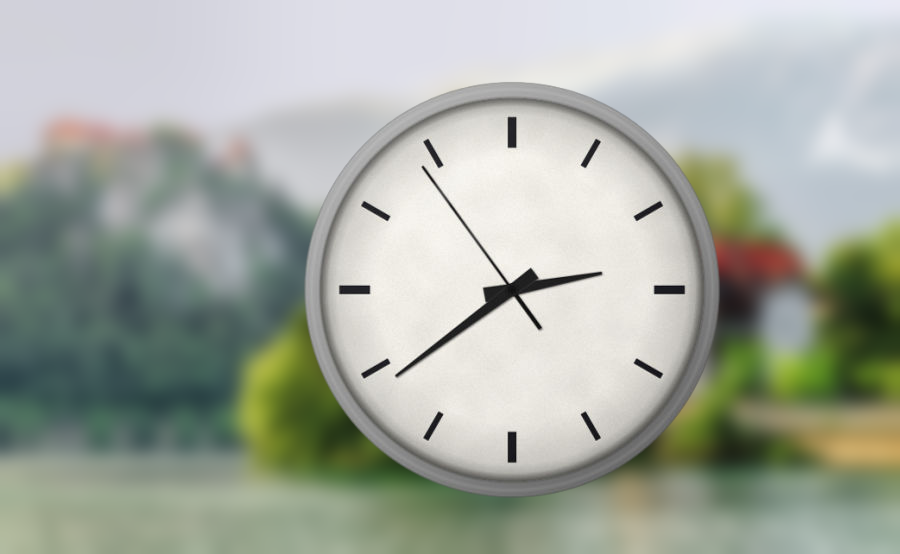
2:38:54
